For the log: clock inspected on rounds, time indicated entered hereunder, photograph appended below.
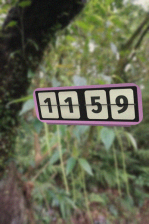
11:59
